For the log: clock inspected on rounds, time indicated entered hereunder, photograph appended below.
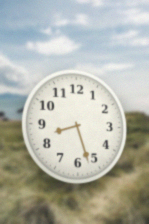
8:27
